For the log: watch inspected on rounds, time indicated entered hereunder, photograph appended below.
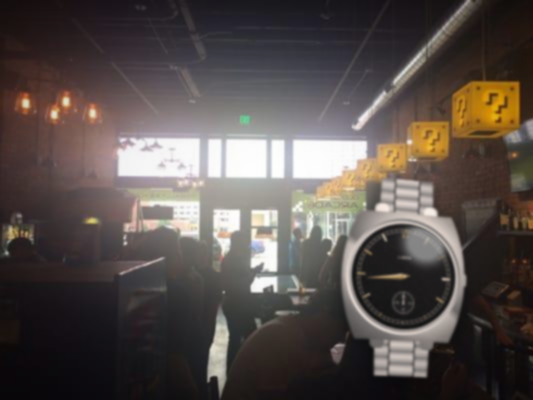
8:44
